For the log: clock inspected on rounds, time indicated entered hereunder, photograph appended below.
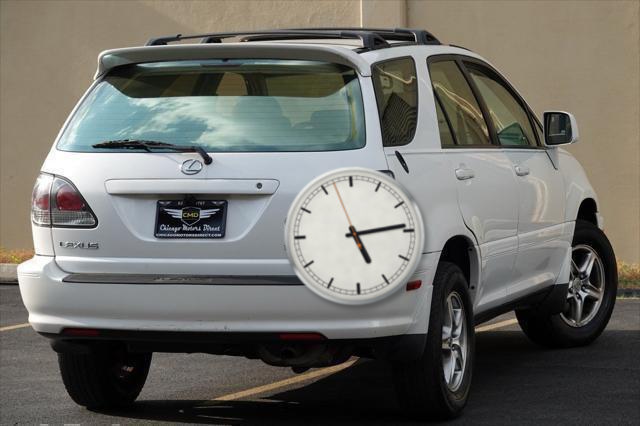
5:13:57
